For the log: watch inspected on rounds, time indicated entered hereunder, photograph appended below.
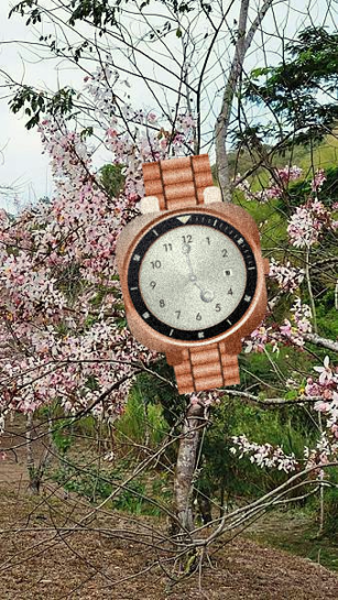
4:59
